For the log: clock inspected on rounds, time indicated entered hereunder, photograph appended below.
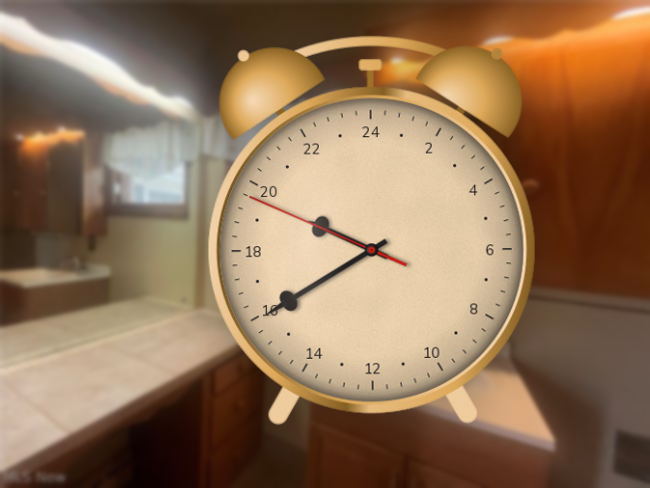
19:39:49
